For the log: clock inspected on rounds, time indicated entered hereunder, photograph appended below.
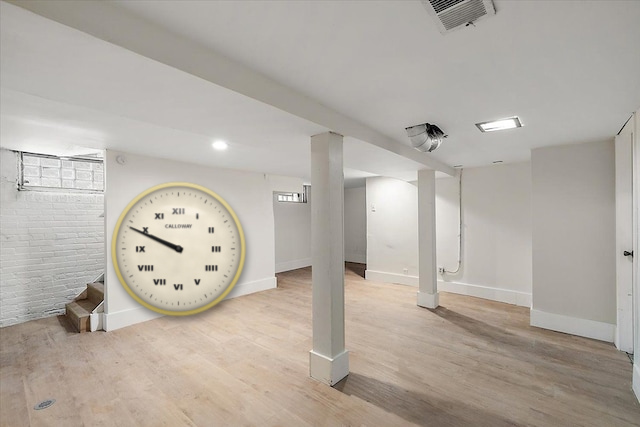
9:49
